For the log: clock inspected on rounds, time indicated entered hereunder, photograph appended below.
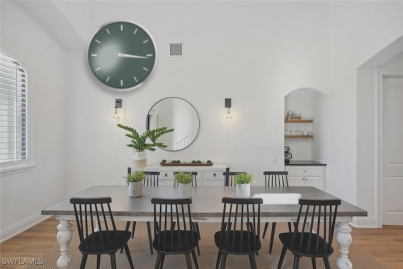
3:16
